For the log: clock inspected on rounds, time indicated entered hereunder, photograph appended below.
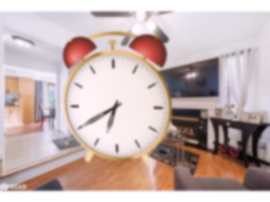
6:40
